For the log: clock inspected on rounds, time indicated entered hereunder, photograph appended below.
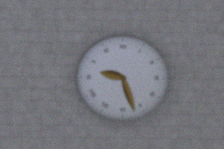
9:27
